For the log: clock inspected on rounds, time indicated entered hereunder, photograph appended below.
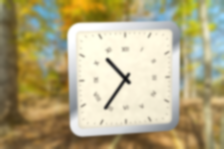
10:36
